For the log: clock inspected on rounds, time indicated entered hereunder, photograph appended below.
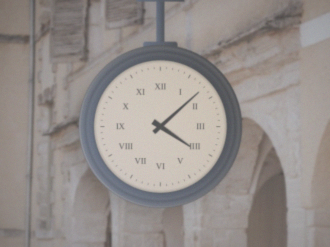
4:08
